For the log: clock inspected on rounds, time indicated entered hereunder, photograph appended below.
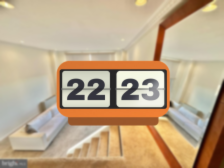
22:23
